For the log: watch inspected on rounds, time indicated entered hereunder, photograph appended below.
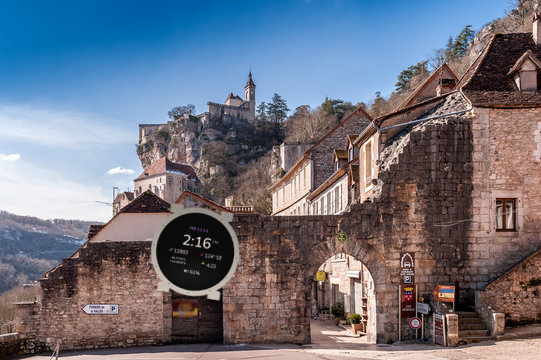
2:16
